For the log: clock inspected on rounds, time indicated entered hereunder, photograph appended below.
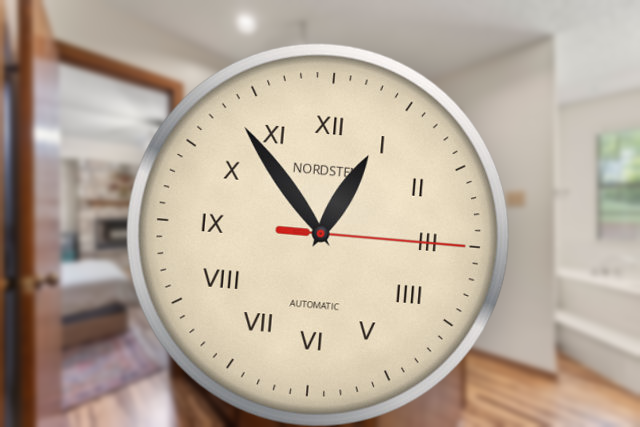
12:53:15
